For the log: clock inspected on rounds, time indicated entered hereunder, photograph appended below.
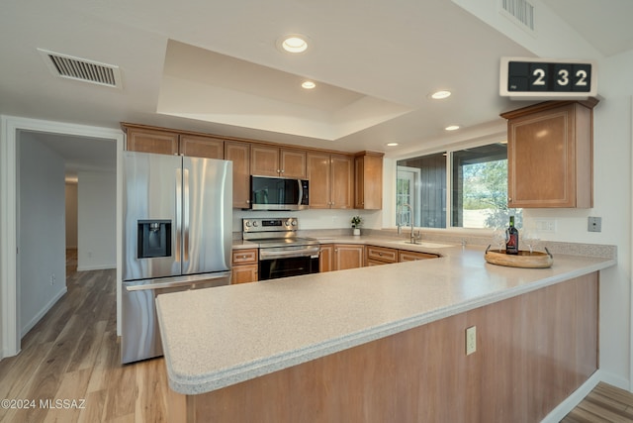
2:32
